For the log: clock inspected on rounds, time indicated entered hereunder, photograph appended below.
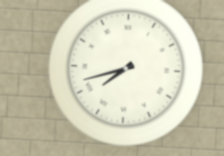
7:42
